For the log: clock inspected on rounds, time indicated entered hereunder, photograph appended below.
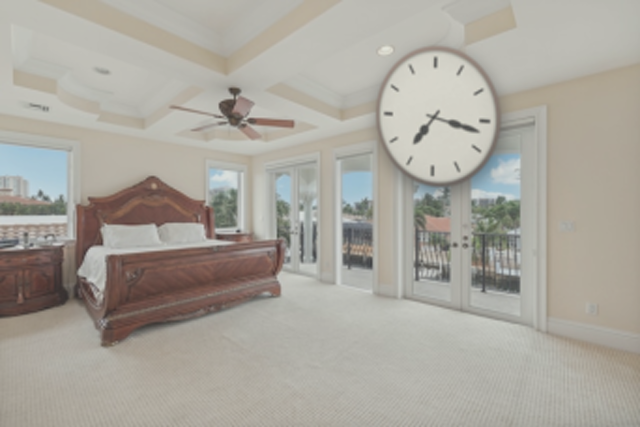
7:17
